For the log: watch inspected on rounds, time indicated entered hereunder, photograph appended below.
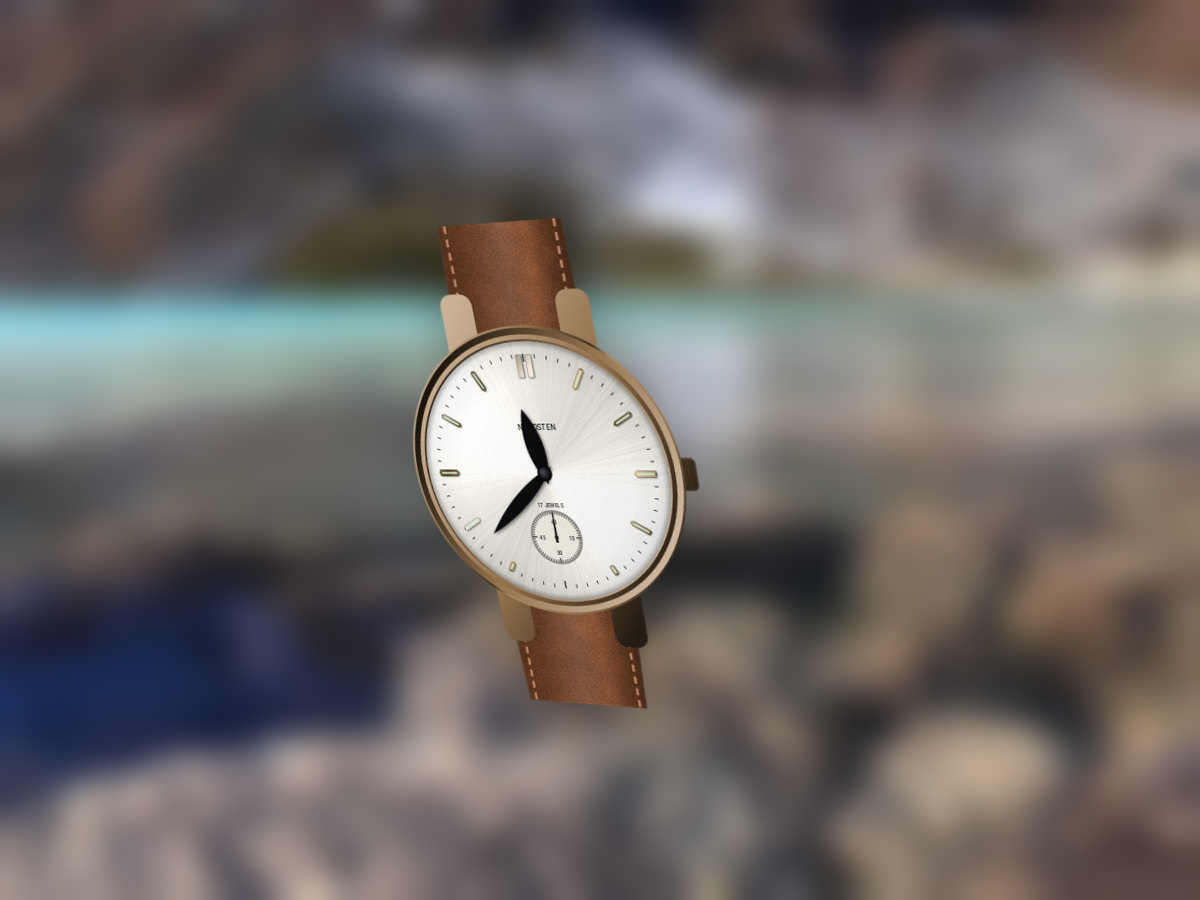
11:38
